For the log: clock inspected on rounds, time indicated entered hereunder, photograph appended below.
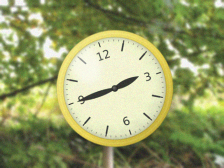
2:45
